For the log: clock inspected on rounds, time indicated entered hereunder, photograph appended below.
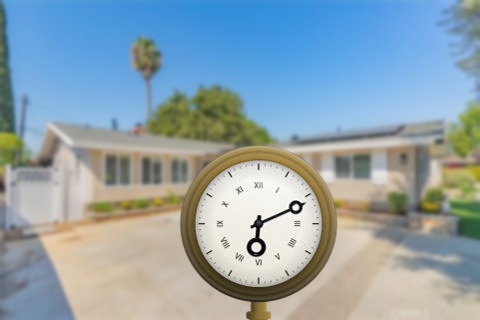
6:11
